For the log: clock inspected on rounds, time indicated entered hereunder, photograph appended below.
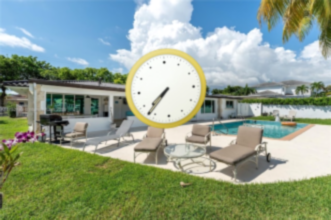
7:37
